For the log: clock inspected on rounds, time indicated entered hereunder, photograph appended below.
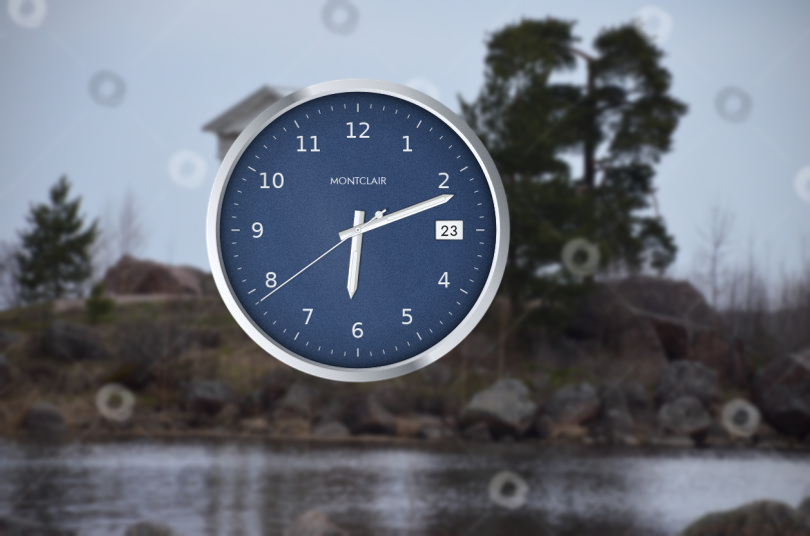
6:11:39
